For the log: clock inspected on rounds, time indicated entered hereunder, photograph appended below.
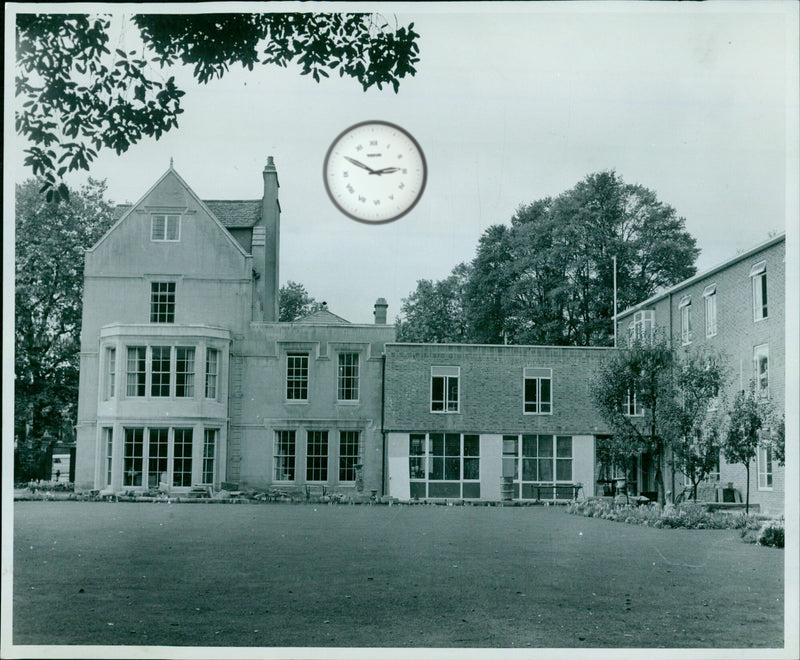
2:50
